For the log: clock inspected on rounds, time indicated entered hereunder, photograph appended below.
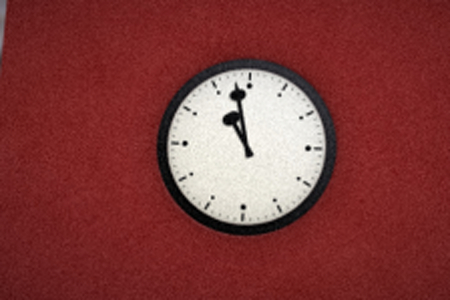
10:58
